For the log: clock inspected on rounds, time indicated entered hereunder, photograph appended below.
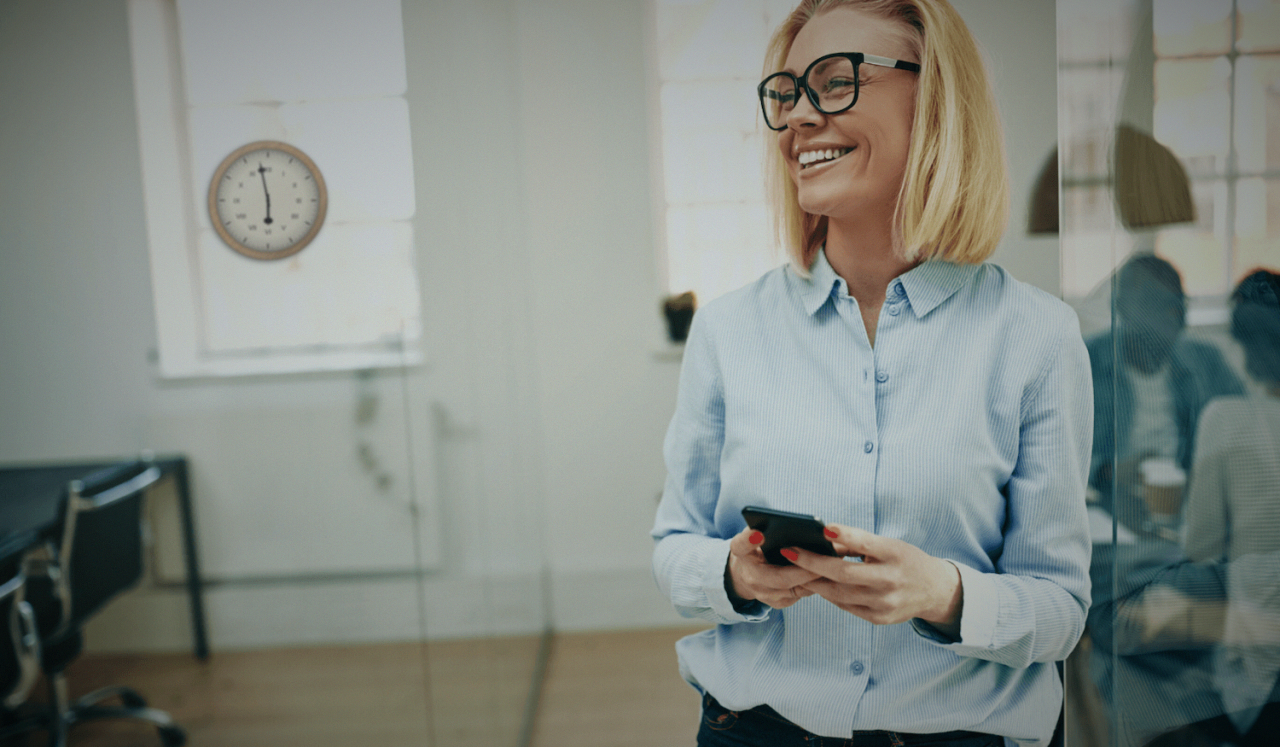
5:58
